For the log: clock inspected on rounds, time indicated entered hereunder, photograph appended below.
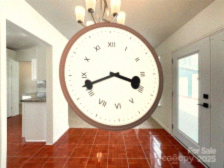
3:42
